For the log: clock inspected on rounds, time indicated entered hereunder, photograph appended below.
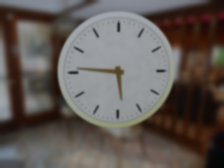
5:46
